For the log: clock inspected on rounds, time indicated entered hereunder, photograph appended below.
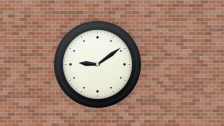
9:09
